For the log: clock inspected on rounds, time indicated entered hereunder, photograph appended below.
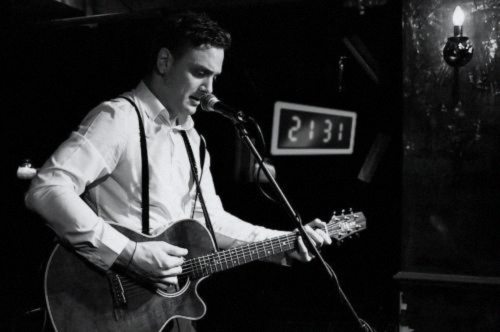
21:31
